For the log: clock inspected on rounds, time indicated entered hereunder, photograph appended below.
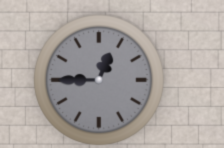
12:45
